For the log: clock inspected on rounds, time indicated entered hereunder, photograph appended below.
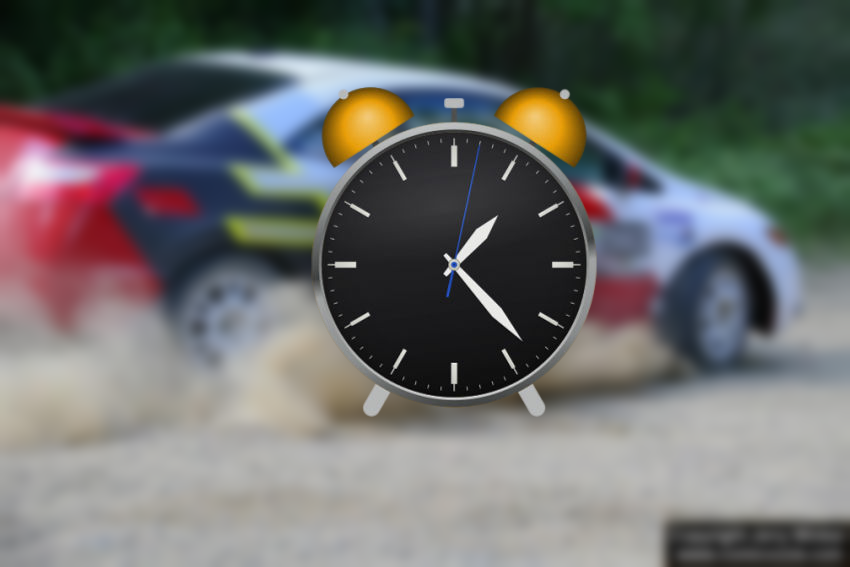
1:23:02
